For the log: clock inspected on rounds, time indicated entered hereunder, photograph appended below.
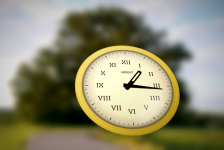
1:16
